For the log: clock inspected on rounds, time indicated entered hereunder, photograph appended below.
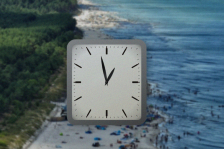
12:58
